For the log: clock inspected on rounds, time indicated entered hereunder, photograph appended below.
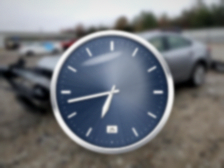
6:43
